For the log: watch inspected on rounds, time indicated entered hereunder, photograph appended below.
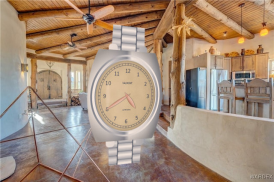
4:40
